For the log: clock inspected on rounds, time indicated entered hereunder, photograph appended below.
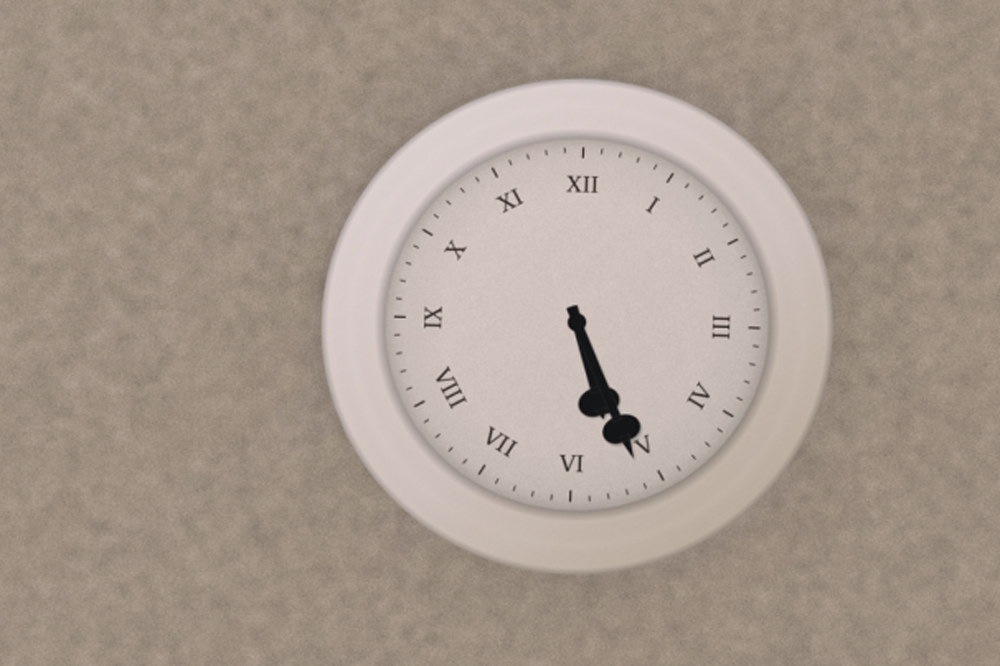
5:26
